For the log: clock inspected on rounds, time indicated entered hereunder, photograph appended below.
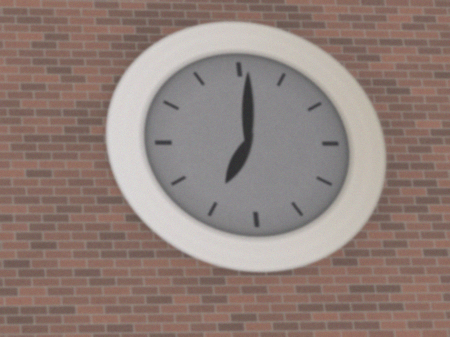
7:01
